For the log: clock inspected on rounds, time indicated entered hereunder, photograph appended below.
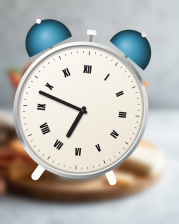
6:48
